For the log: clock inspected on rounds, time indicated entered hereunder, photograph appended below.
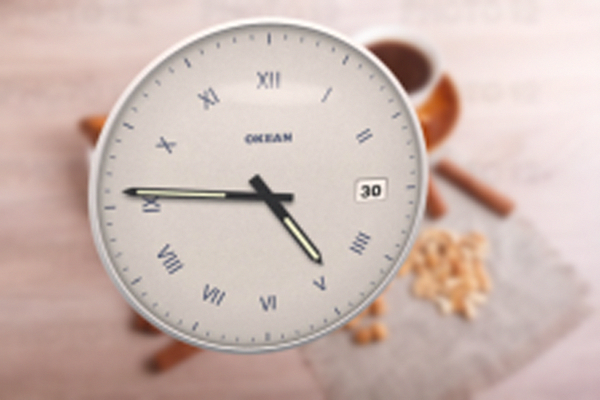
4:46
